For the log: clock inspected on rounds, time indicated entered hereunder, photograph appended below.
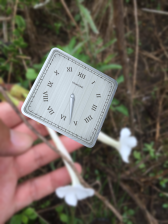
5:27
